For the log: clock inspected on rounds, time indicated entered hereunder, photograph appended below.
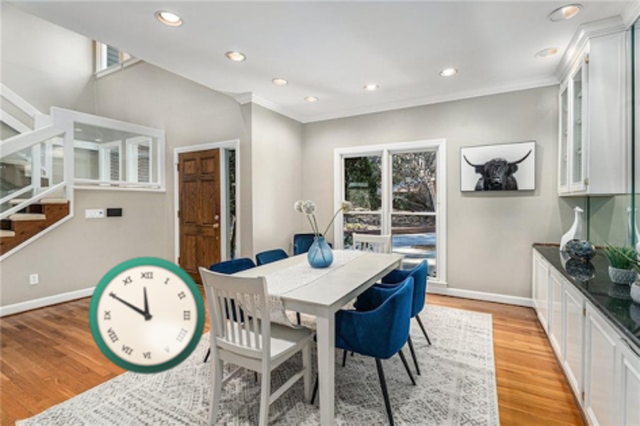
11:50
